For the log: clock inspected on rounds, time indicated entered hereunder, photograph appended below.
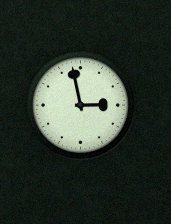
2:58
